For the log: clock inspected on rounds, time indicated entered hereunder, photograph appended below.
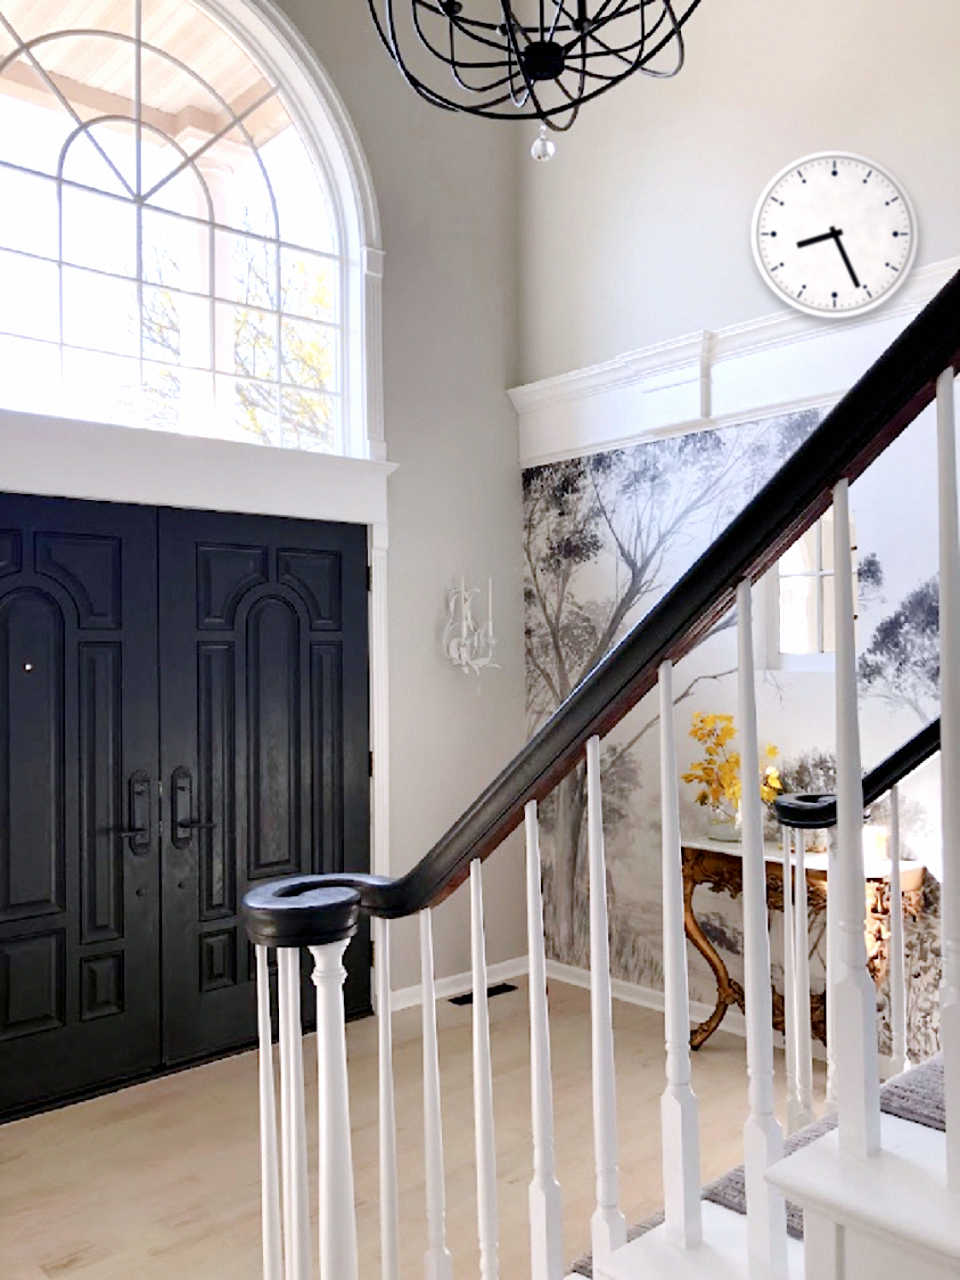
8:26
